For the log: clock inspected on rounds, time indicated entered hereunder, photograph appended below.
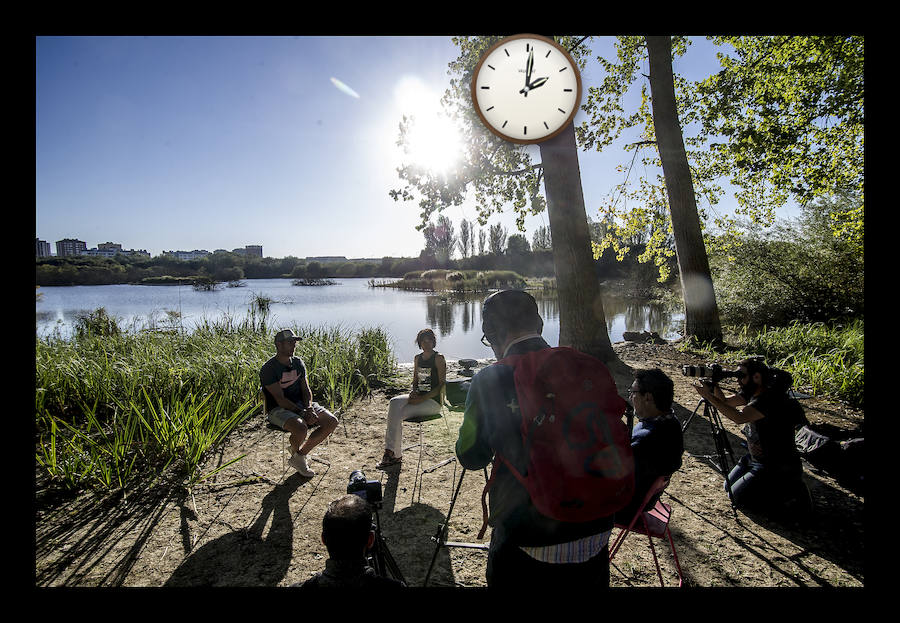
2:01
